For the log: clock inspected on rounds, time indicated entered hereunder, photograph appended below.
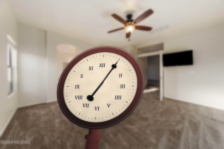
7:05
